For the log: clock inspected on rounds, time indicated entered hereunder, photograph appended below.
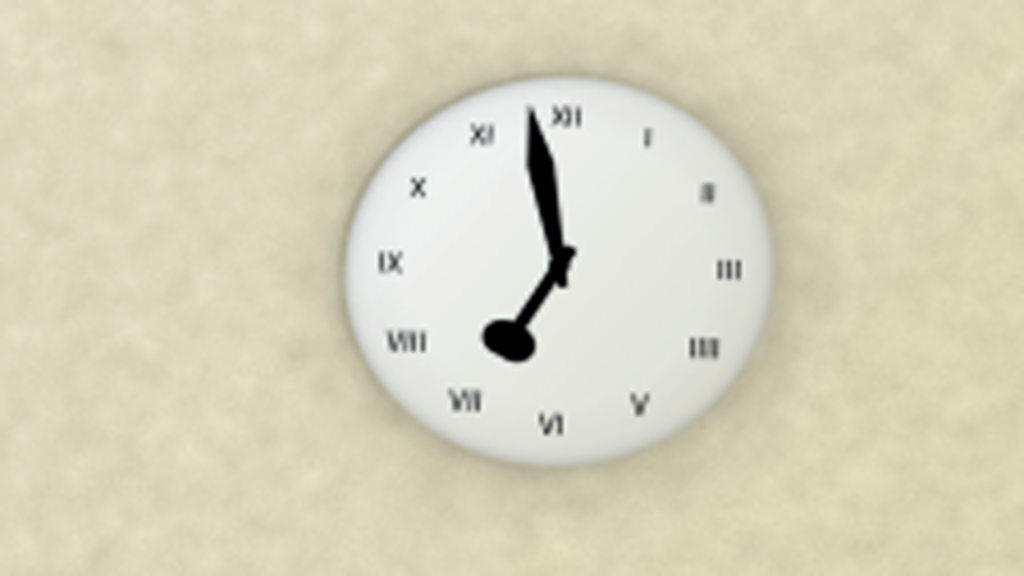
6:58
